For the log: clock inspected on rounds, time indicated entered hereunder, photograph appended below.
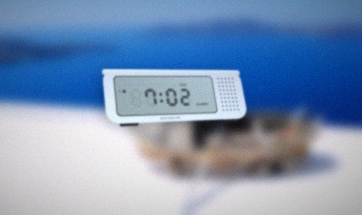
7:02
